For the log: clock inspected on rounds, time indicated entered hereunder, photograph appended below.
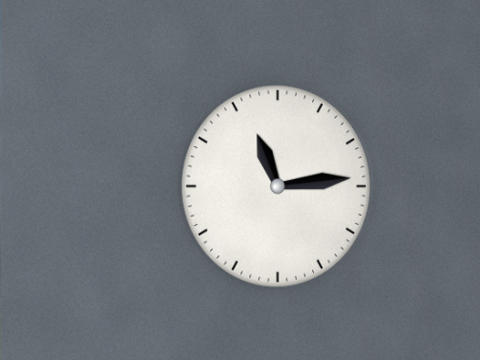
11:14
